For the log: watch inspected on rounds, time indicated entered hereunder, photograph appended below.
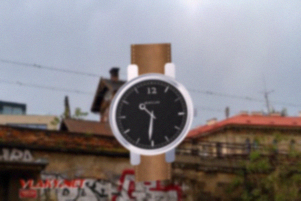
10:31
